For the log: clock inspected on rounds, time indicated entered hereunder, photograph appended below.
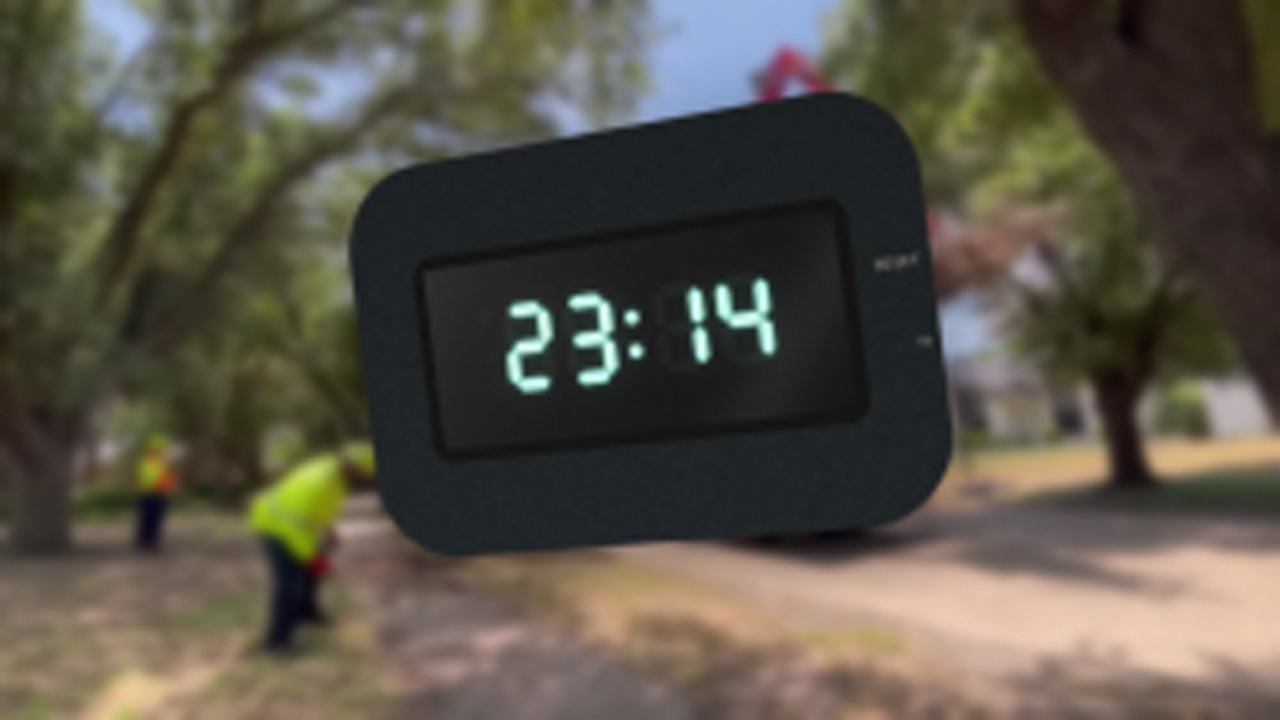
23:14
